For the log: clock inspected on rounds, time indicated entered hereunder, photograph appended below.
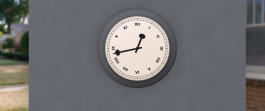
12:43
